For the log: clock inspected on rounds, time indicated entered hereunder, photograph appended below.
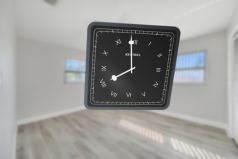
7:59
